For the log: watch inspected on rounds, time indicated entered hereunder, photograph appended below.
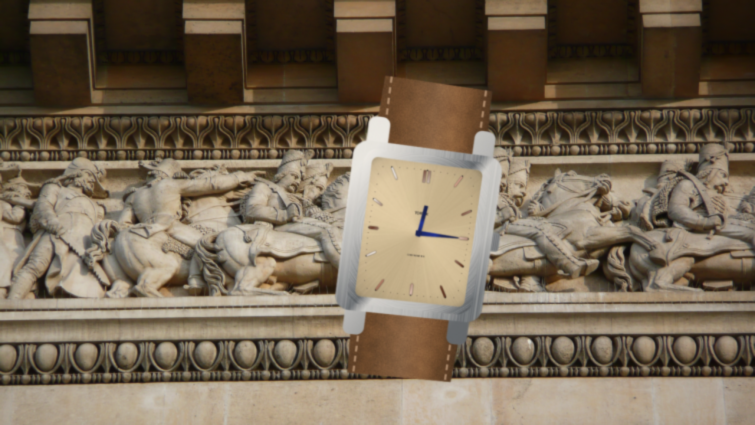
12:15
